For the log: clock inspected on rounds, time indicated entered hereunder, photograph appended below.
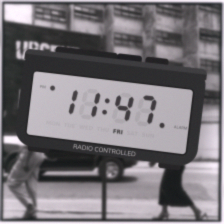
11:47
